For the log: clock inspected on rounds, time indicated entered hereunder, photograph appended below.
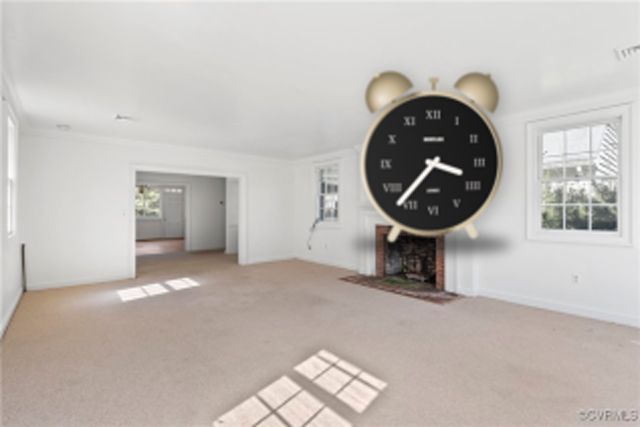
3:37
